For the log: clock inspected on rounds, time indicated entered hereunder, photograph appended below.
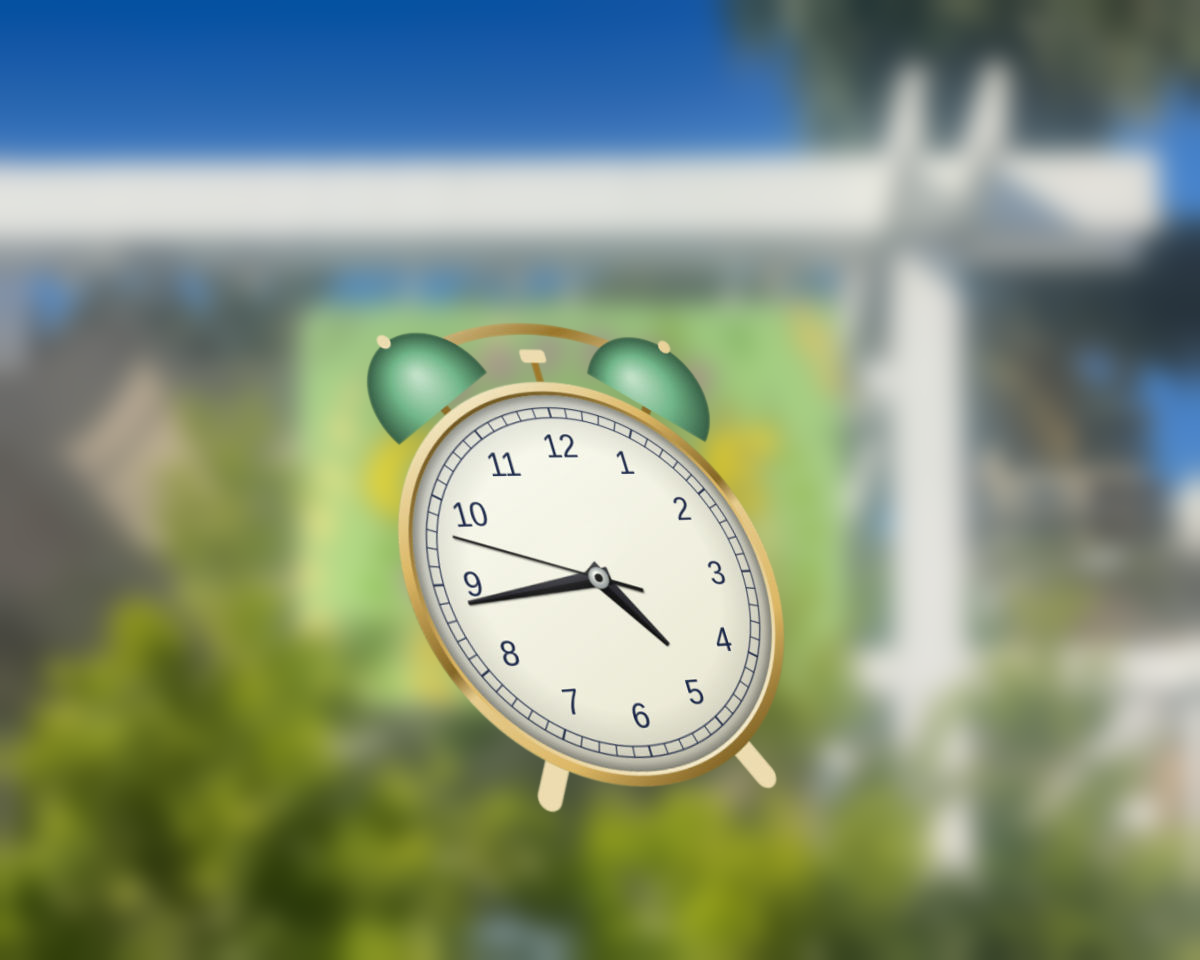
4:43:48
